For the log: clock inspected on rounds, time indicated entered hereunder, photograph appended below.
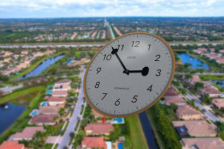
2:53
